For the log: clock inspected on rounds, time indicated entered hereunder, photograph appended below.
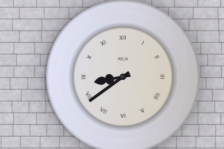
8:39
